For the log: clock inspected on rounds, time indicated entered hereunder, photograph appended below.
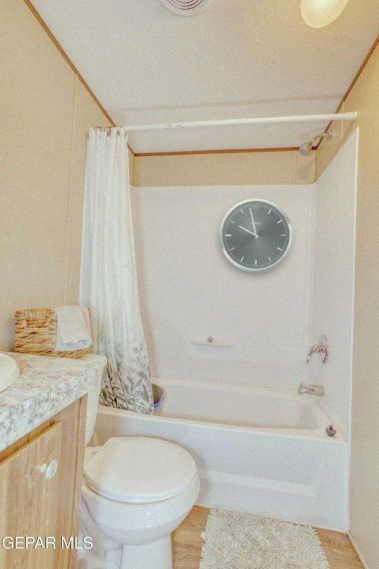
9:58
